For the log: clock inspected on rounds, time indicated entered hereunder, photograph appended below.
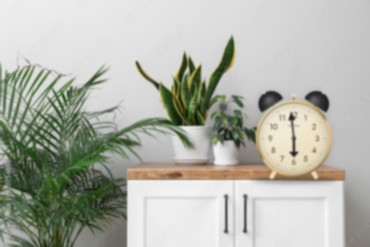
5:59
